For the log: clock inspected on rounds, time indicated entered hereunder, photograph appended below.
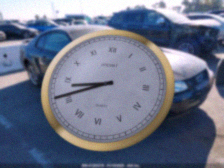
8:41
